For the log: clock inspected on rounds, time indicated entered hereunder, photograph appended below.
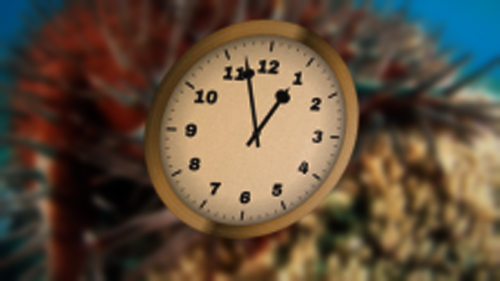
12:57
